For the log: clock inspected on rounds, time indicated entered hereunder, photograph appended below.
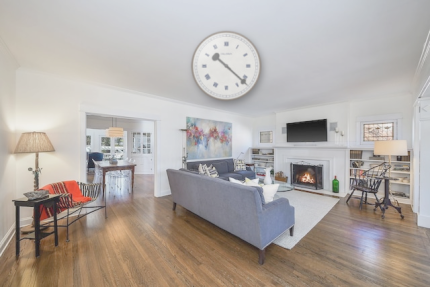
10:22
